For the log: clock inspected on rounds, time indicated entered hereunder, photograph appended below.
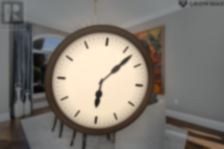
6:07
